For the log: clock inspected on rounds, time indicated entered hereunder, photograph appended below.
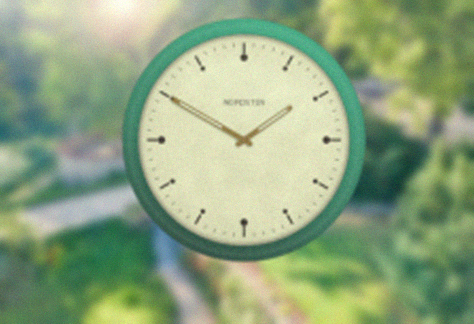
1:50
